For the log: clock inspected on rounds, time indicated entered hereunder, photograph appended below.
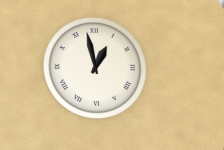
12:58
